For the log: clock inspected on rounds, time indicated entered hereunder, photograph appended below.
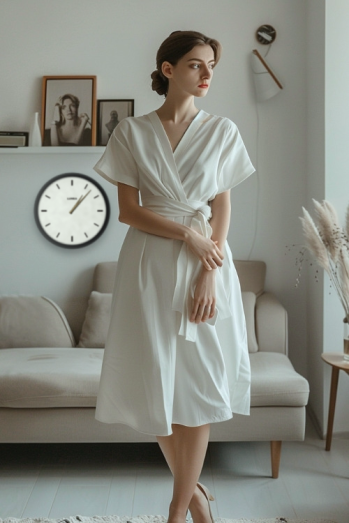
1:07
